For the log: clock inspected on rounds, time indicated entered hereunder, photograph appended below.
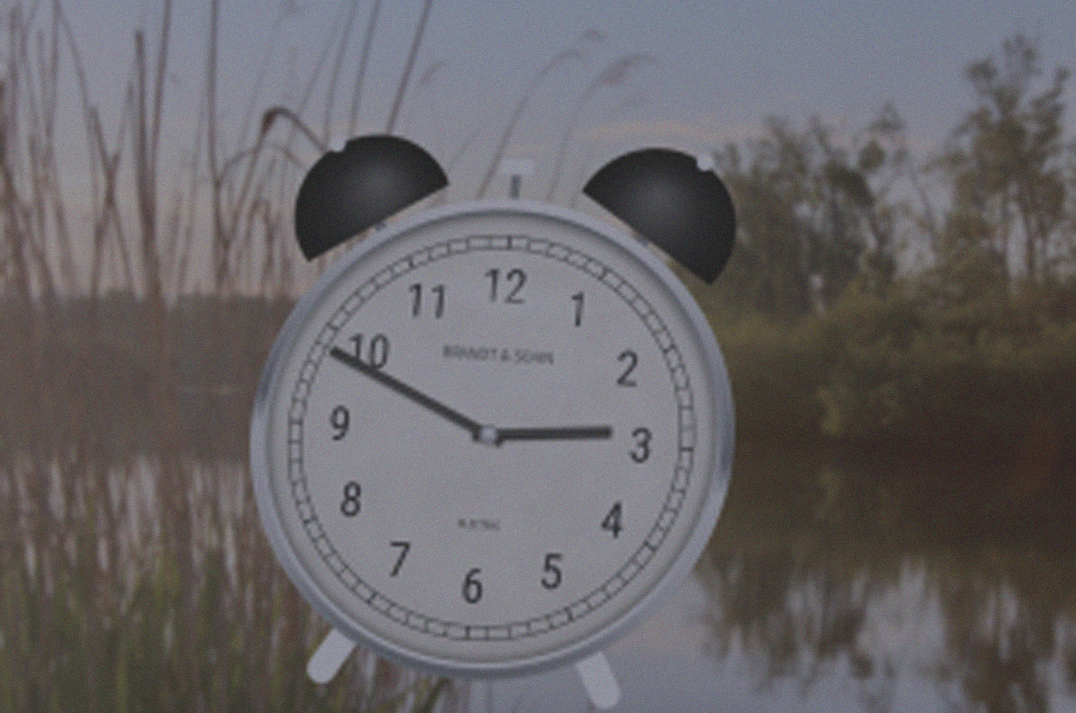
2:49
